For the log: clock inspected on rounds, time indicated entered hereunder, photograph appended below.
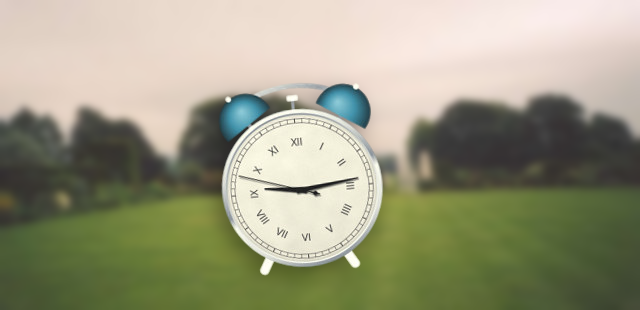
9:13:48
